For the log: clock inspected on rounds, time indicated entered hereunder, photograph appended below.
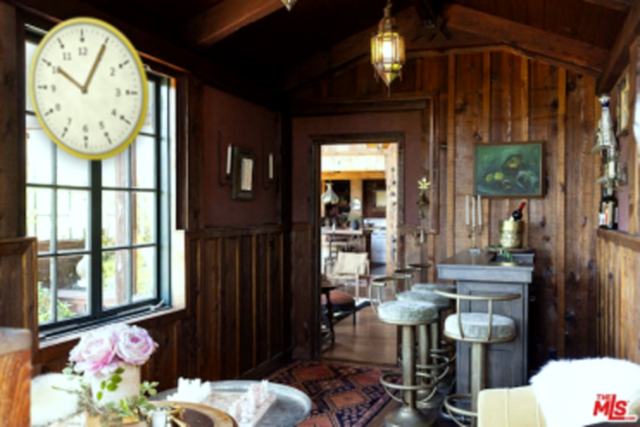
10:05
